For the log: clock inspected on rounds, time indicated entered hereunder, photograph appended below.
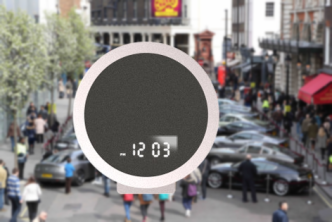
12:03
